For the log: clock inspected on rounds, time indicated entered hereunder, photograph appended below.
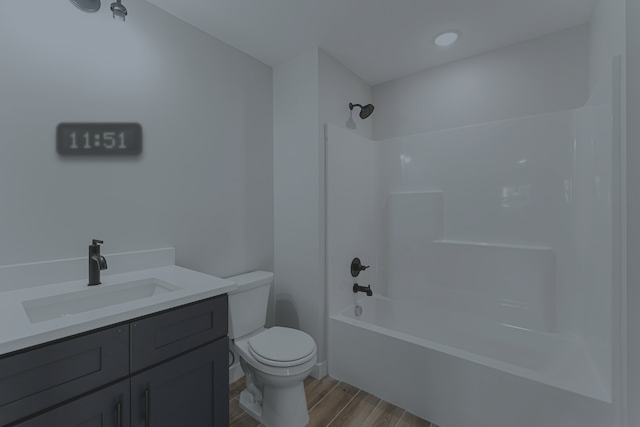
11:51
